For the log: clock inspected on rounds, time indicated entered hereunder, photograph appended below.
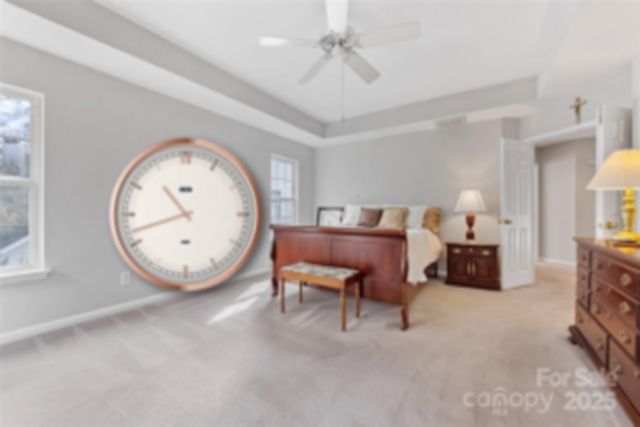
10:42
